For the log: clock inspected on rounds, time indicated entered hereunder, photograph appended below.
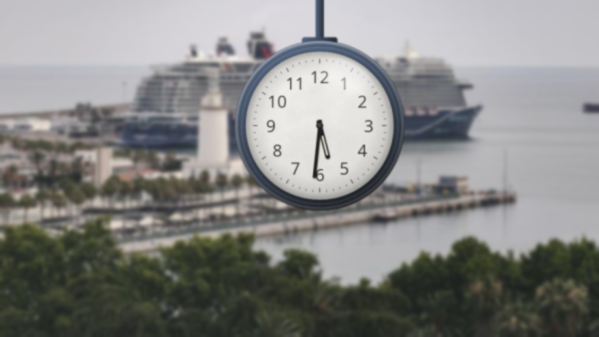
5:31
